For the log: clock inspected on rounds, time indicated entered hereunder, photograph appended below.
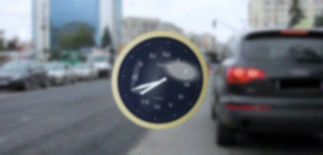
7:41
